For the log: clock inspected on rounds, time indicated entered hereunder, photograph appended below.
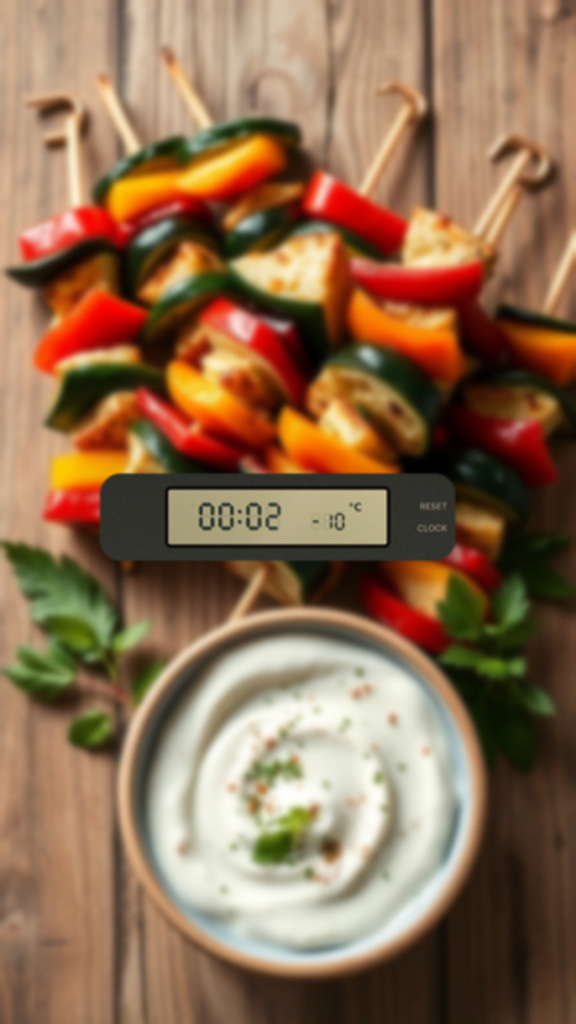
0:02
